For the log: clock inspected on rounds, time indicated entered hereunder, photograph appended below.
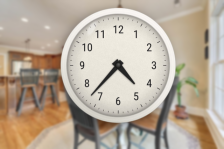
4:37
